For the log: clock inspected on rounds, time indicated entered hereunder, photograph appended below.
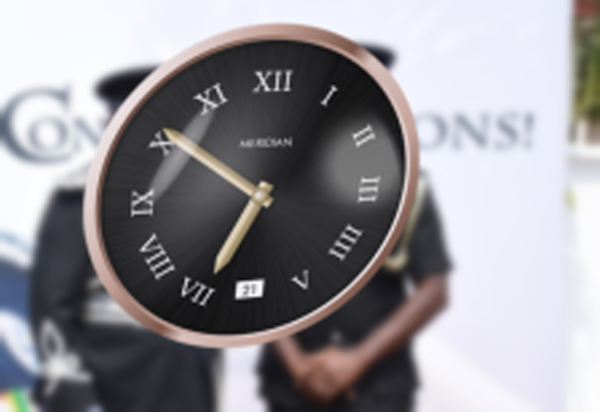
6:51
